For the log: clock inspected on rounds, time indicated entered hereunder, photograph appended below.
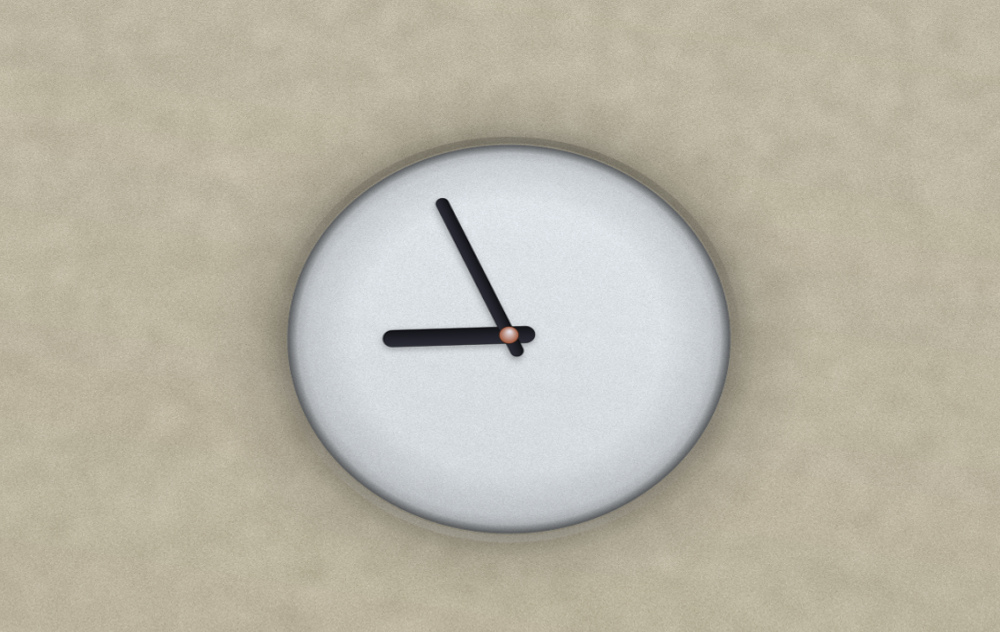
8:56
